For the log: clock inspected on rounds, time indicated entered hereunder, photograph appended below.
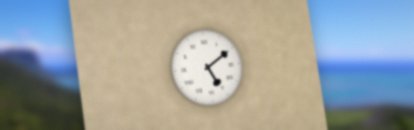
5:10
